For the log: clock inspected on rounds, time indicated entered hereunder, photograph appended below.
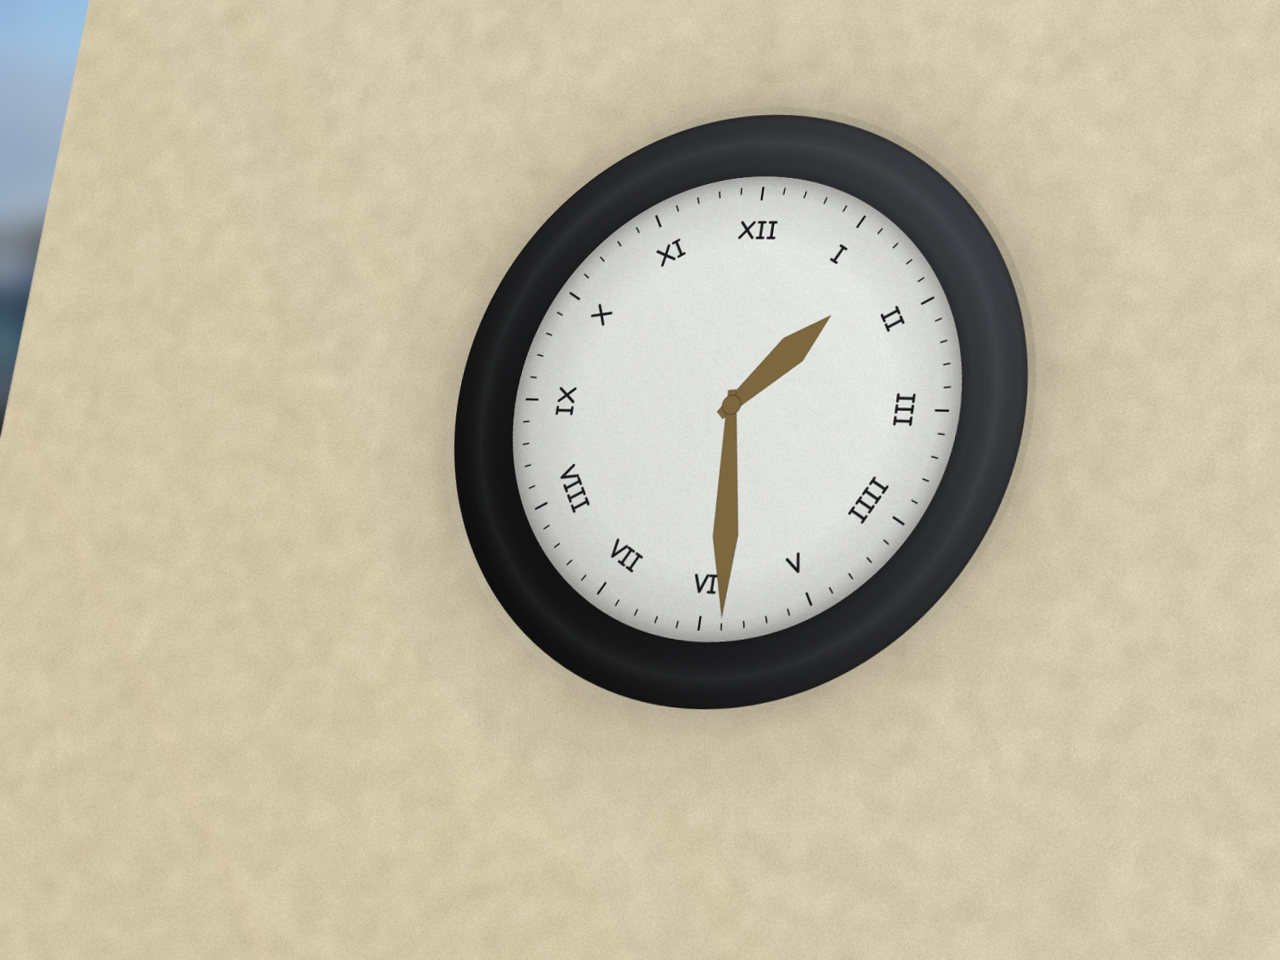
1:29
